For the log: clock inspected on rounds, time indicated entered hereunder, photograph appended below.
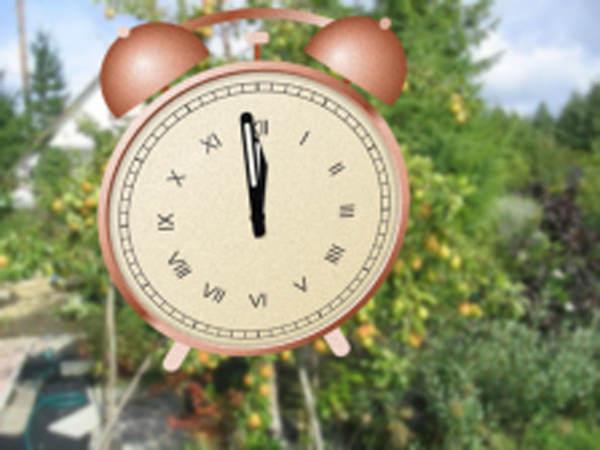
11:59
